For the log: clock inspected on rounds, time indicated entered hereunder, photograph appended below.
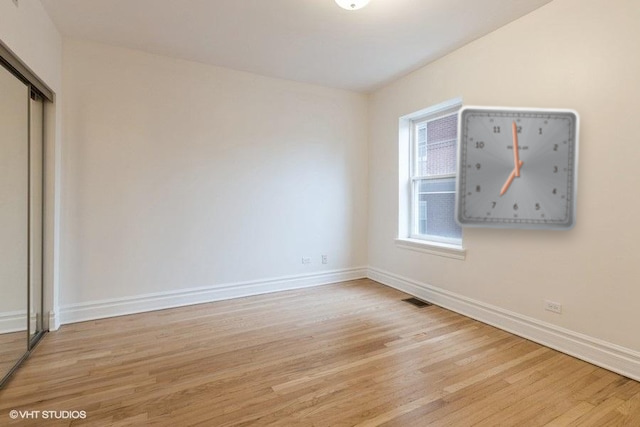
6:59
